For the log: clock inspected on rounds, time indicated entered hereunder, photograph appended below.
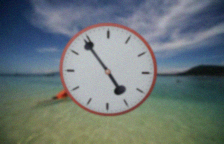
4:54
